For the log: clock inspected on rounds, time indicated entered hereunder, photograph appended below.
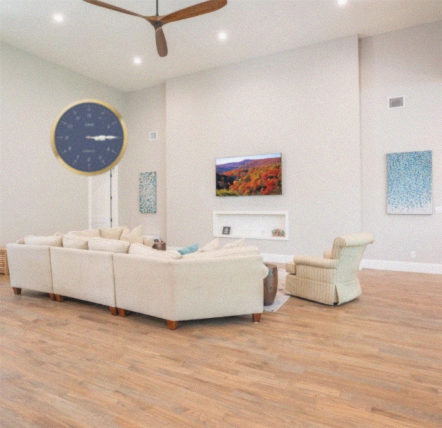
3:15
